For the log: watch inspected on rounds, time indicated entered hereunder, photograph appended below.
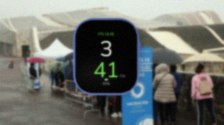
3:41
